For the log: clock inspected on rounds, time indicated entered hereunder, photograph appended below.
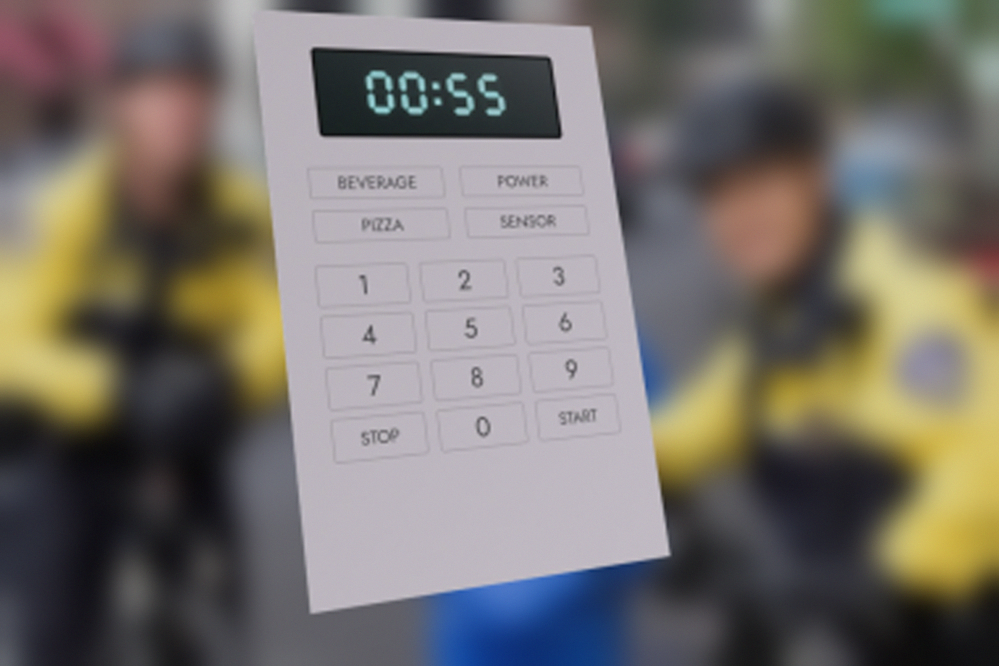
0:55
